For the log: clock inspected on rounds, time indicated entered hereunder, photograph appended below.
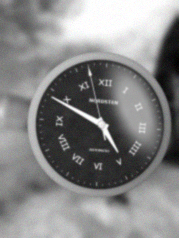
4:48:57
